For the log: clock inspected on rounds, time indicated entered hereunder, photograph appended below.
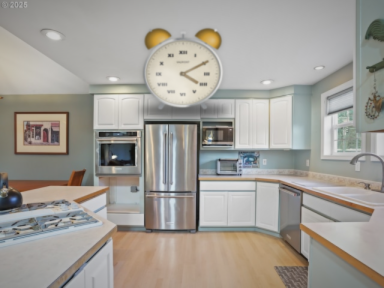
4:10
